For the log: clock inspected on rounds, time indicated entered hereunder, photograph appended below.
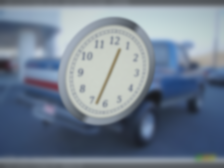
12:33
